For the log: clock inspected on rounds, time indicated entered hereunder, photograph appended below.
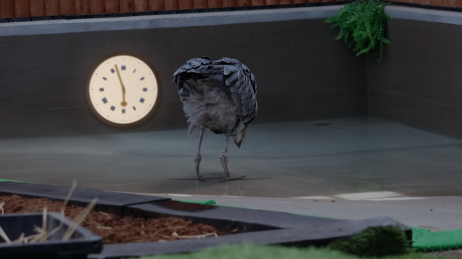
5:57
